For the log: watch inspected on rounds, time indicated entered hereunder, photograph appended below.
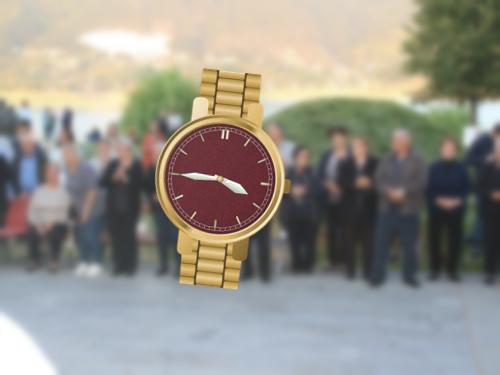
3:45
